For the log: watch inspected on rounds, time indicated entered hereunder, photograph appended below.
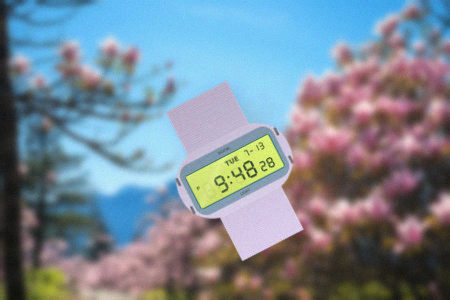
9:48:28
